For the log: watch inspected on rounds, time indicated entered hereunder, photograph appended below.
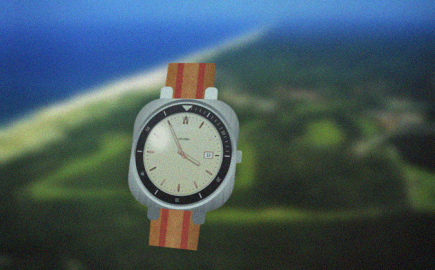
3:55
